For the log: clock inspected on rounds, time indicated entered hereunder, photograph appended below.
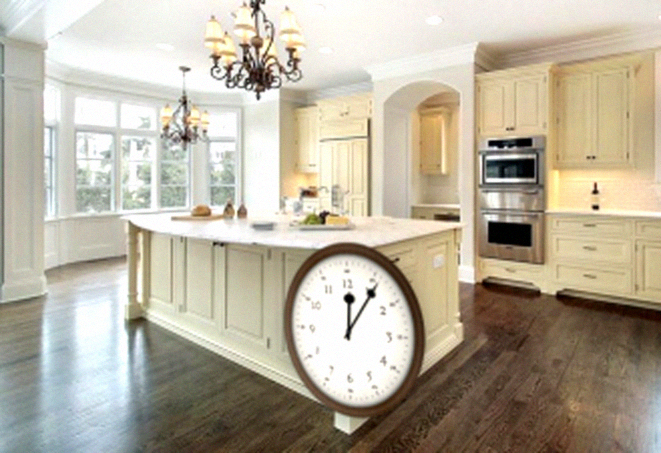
12:06
